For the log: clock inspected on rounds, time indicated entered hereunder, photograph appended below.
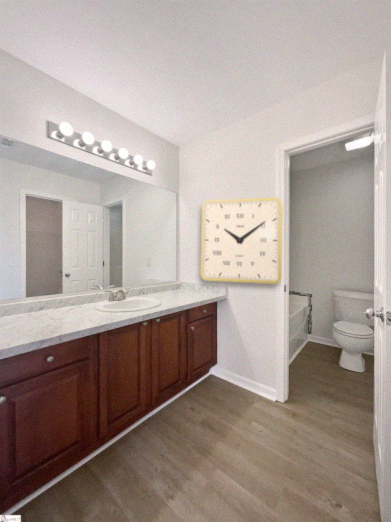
10:09
